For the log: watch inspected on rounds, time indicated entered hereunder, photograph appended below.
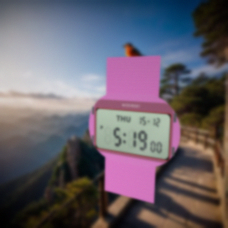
5:19
